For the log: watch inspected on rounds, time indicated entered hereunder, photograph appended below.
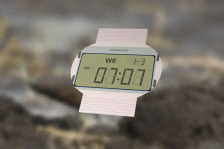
7:07
